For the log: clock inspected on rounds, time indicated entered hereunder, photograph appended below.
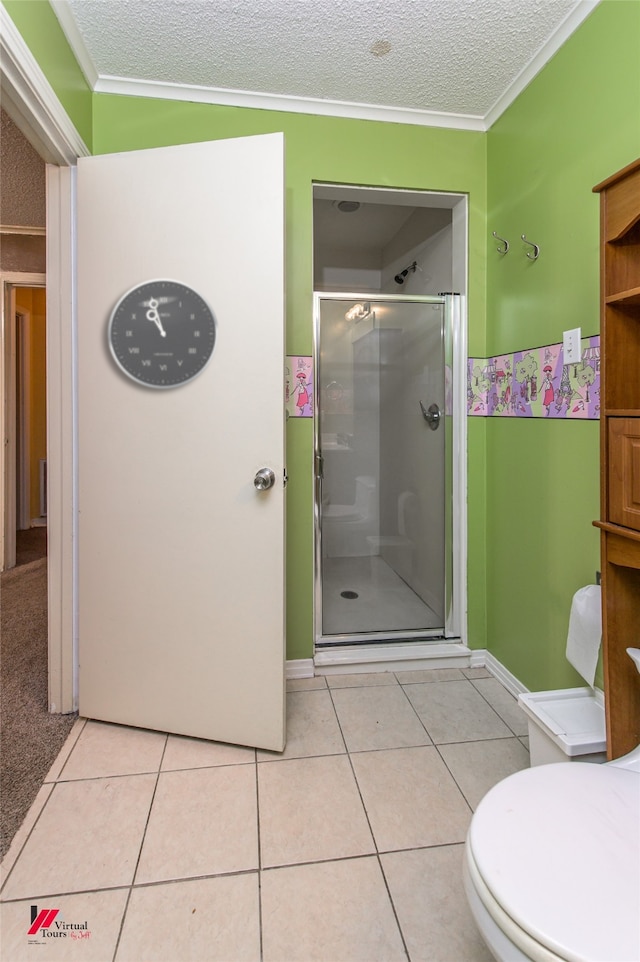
10:57
